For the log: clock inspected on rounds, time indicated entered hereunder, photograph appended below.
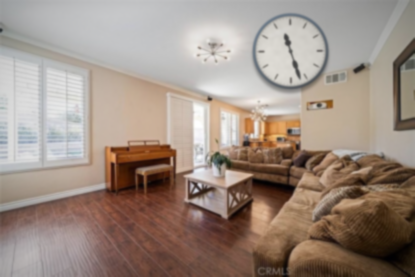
11:27
